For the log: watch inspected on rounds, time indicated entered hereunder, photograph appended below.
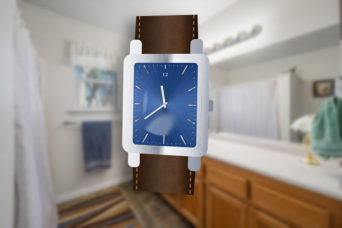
11:39
